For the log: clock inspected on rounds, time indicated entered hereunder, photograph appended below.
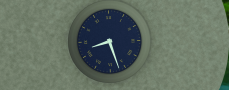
8:27
